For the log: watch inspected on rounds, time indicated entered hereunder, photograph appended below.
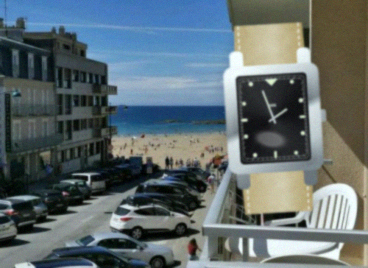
1:57
